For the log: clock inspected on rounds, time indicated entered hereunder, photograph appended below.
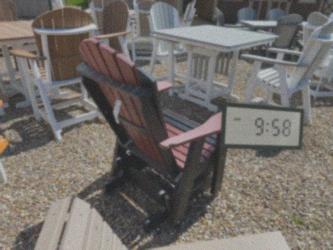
9:58
